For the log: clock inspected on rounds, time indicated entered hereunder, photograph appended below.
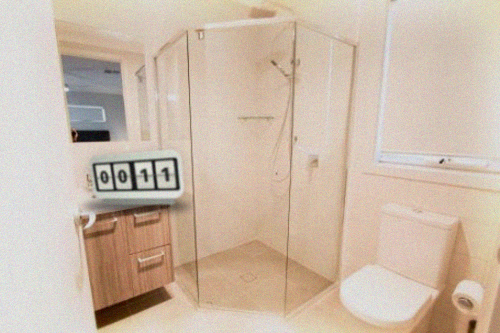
0:11
